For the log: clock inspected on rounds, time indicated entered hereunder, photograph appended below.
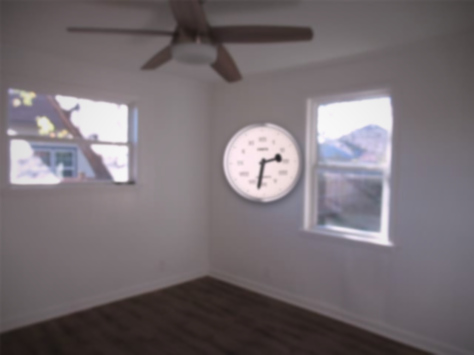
2:32
